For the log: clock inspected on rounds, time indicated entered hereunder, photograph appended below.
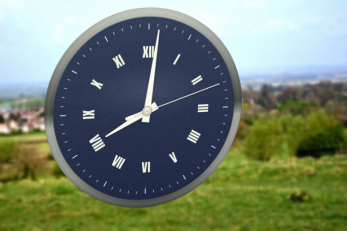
8:01:12
